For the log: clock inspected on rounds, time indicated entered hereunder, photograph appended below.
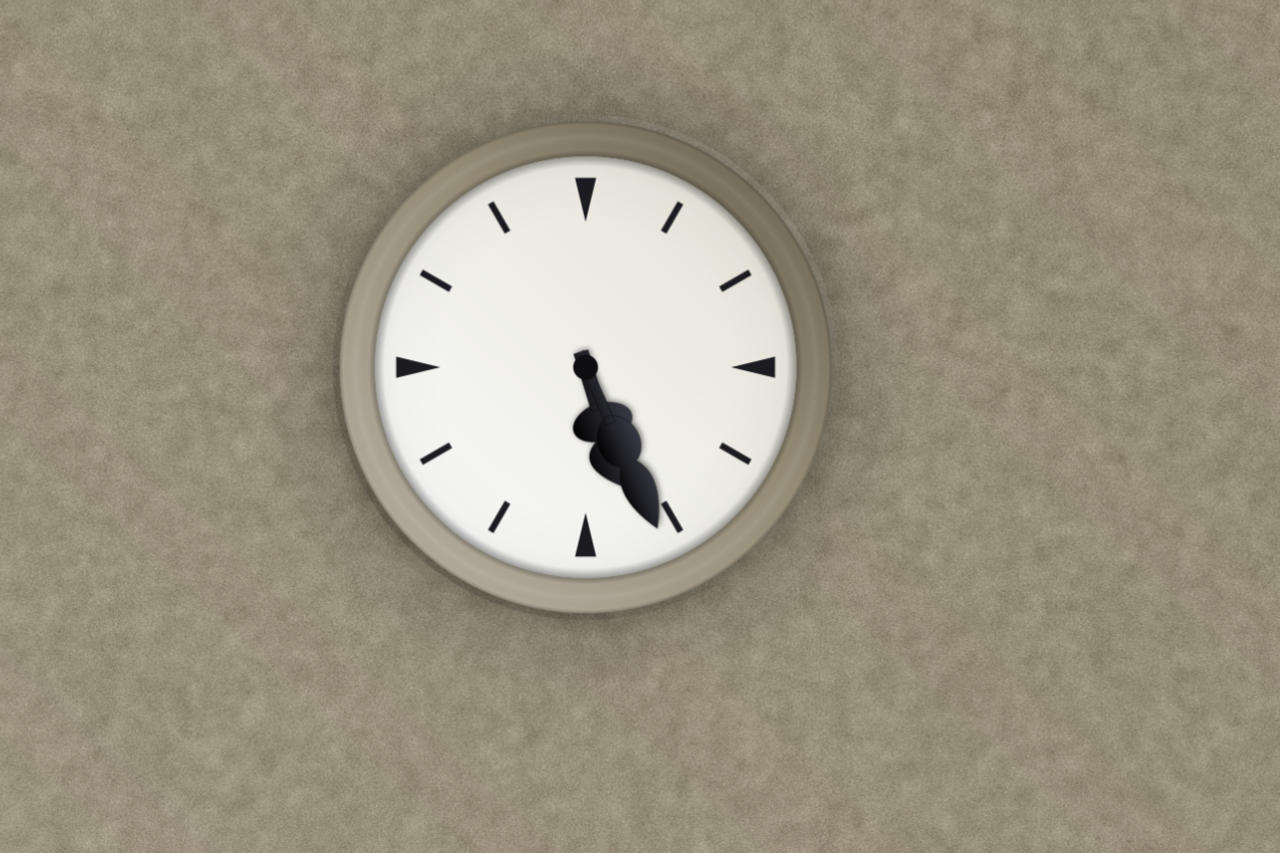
5:26
